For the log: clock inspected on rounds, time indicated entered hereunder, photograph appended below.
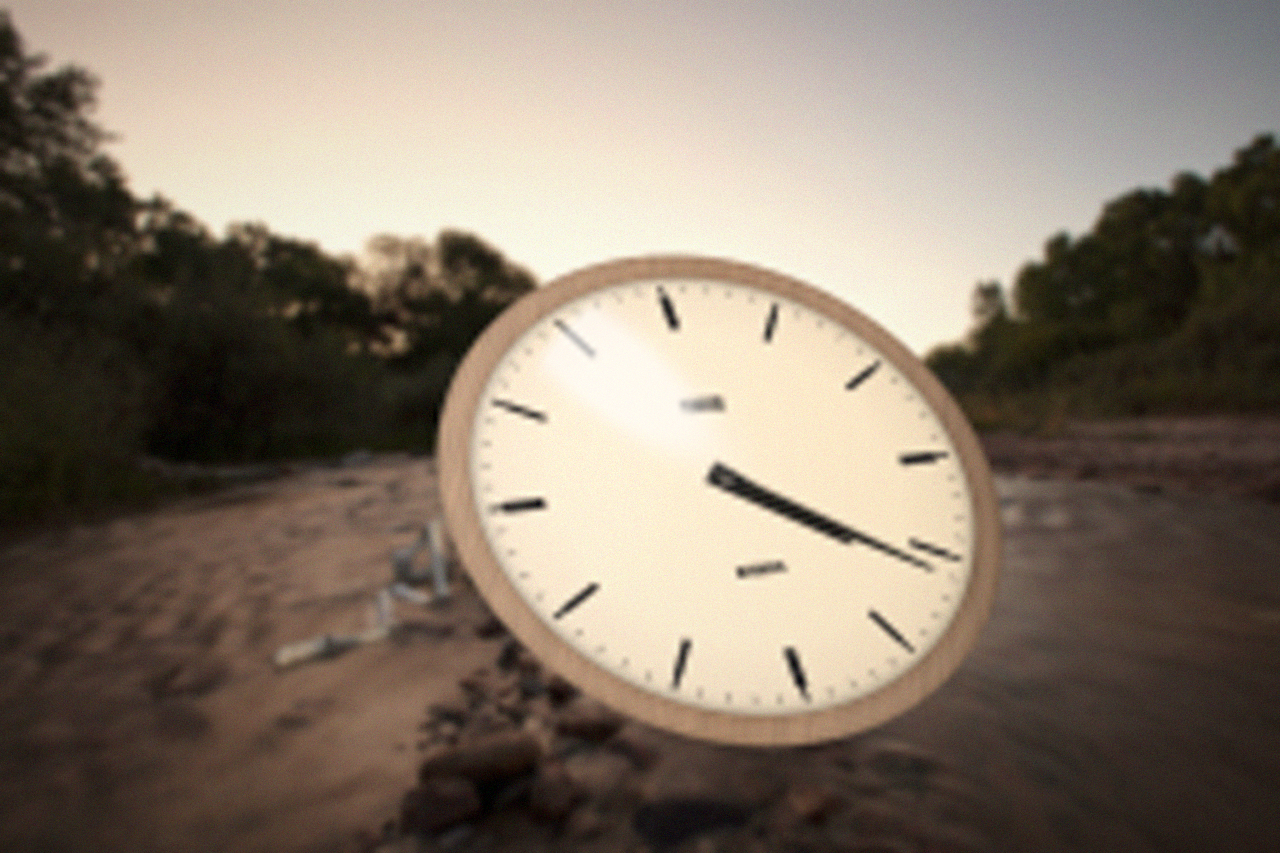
4:21
